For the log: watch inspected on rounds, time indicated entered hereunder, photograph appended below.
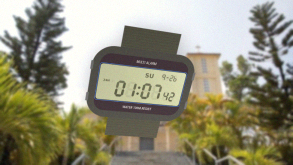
1:07:42
